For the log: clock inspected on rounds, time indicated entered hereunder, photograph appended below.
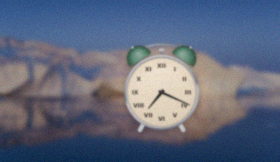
7:19
